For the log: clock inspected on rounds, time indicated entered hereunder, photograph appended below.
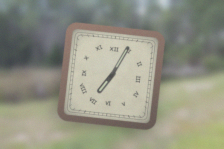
7:04
